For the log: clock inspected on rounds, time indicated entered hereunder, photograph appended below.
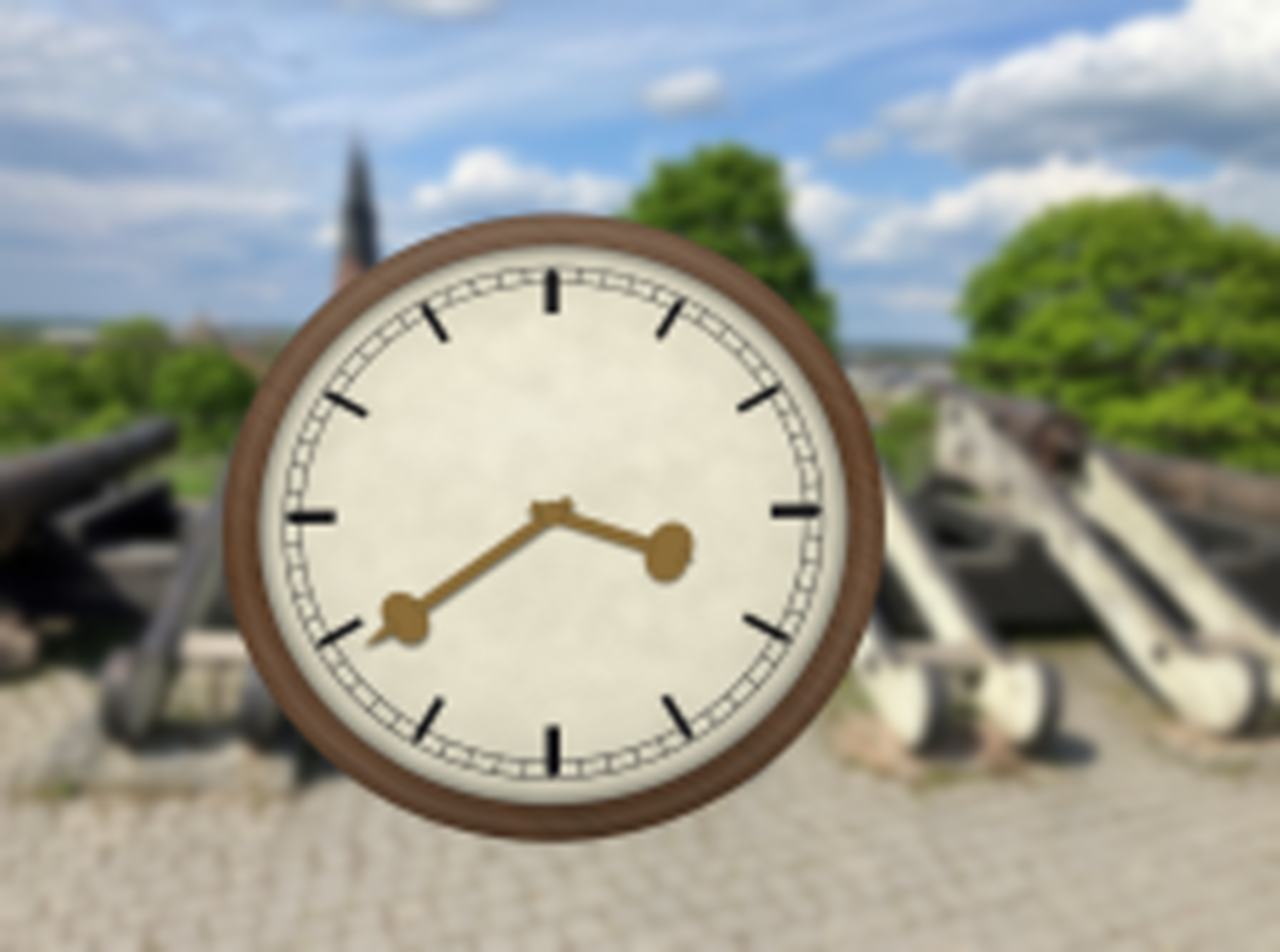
3:39
